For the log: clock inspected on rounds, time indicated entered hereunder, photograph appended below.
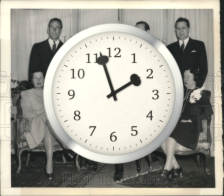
1:57
